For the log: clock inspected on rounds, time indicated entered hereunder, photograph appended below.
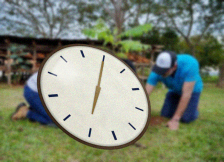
7:05
